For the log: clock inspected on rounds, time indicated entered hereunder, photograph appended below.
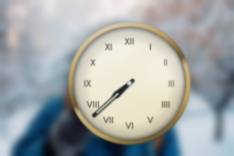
7:38
